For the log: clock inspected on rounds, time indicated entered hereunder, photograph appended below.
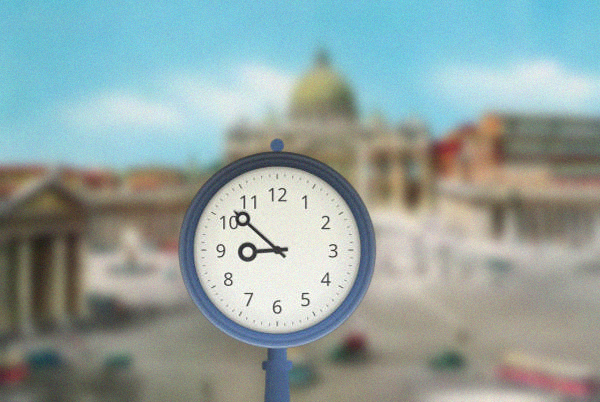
8:52
